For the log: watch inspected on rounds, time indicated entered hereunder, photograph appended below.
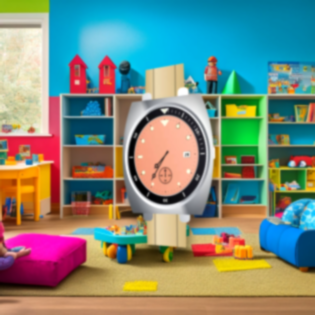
7:36
